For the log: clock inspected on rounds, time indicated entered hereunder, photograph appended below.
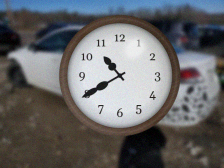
10:40
